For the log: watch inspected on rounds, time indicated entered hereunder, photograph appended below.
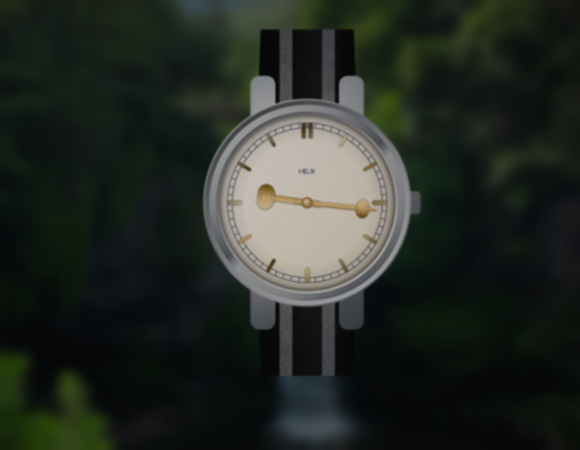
9:16
